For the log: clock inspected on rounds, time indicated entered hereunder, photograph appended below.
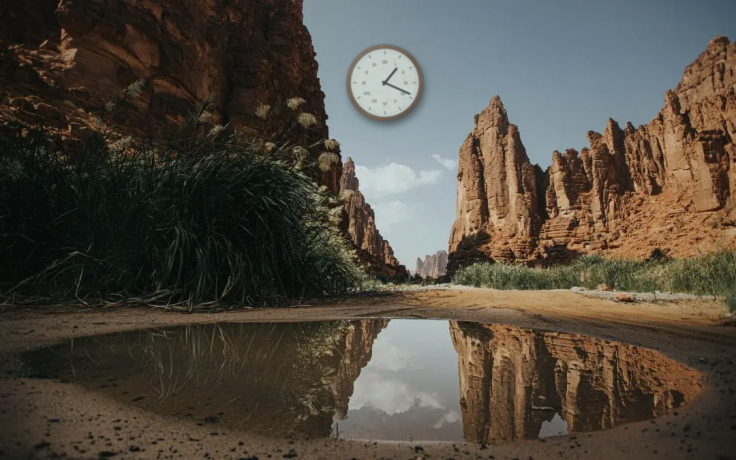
1:19
